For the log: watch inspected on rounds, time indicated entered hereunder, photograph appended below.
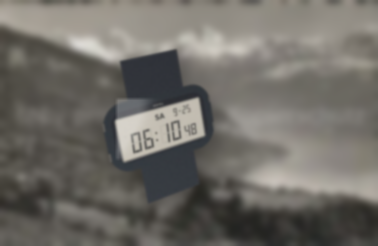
6:10:48
